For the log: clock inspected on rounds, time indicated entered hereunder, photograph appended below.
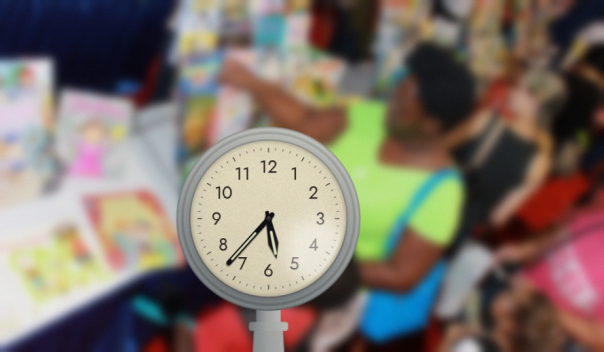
5:37
